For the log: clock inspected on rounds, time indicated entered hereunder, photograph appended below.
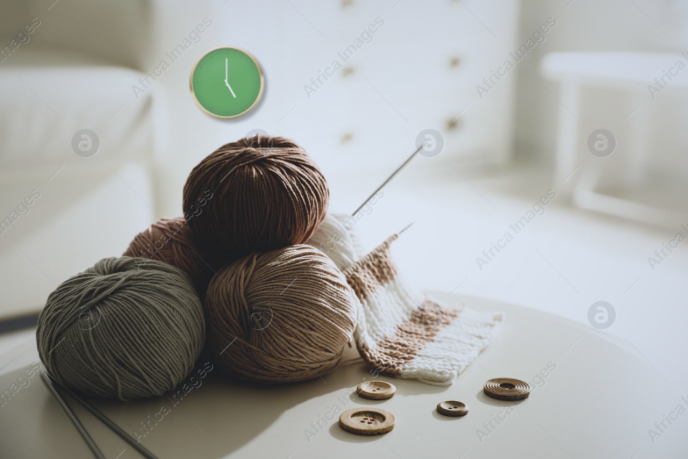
5:00
